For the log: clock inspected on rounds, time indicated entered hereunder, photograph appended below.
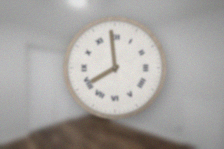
7:59
